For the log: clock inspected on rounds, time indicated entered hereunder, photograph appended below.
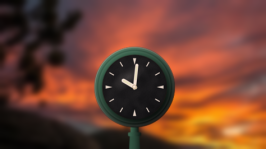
10:01
